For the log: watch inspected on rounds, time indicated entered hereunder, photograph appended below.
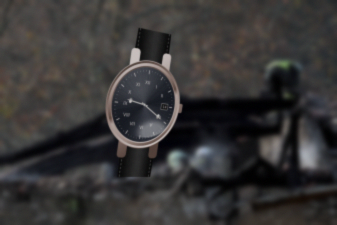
9:20
